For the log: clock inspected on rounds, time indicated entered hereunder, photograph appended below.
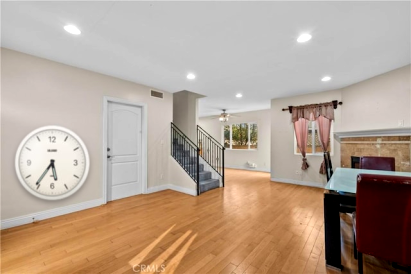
5:36
